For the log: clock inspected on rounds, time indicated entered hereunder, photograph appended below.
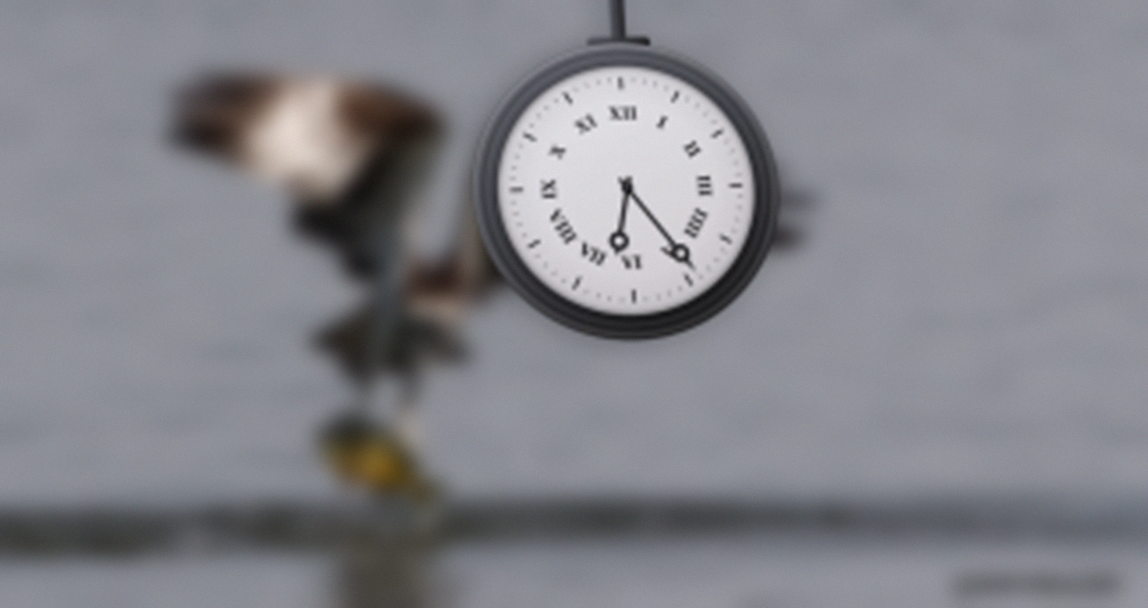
6:24
